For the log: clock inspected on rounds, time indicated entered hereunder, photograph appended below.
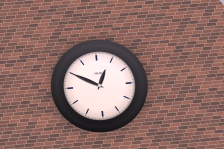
12:50
